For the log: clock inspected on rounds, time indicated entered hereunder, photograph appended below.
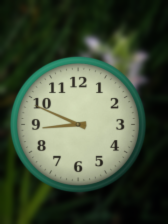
8:49
